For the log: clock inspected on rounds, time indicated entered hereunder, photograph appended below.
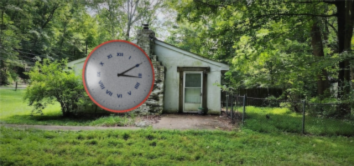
3:10
